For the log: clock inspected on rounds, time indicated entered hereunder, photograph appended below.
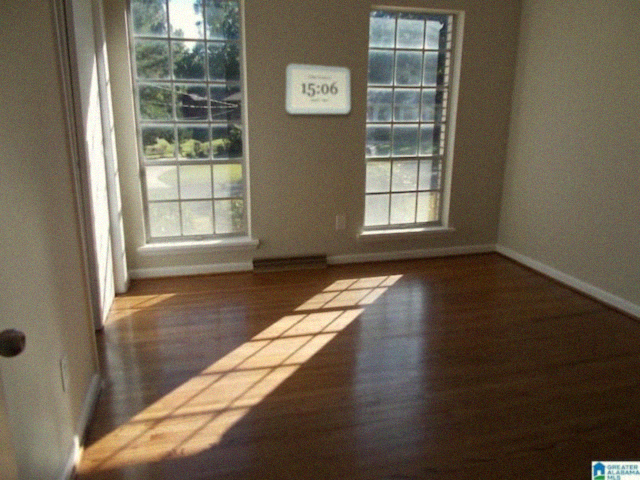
15:06
